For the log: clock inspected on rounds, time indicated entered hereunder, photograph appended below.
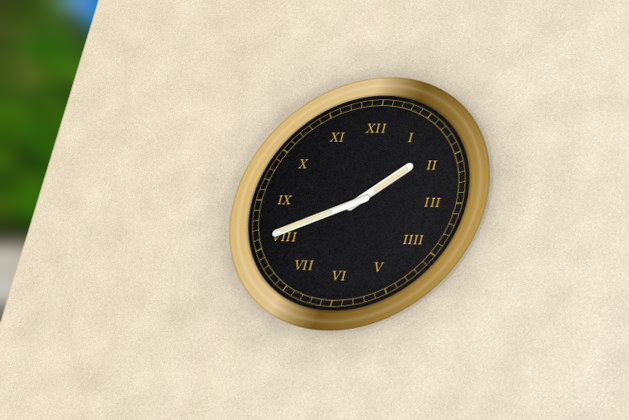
1:41
